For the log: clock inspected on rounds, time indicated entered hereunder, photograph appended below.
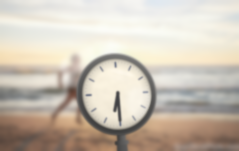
6:30
